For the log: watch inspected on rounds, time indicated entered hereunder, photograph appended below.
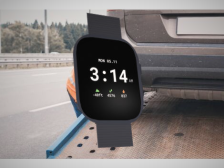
3:14
